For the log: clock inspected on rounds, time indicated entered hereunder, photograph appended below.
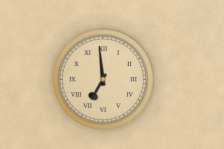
6:59
